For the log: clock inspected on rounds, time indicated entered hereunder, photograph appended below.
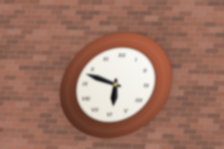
5:48
